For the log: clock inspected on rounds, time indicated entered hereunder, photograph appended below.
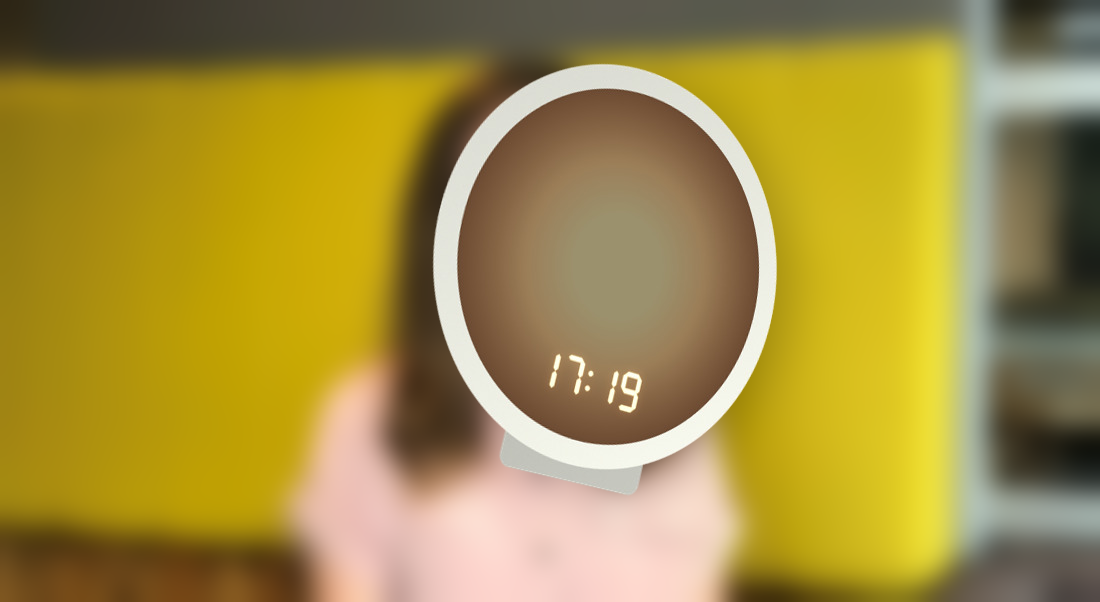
17:19
